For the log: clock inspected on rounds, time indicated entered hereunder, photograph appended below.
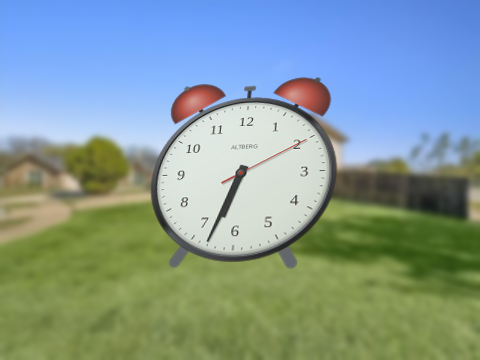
6:33:10
